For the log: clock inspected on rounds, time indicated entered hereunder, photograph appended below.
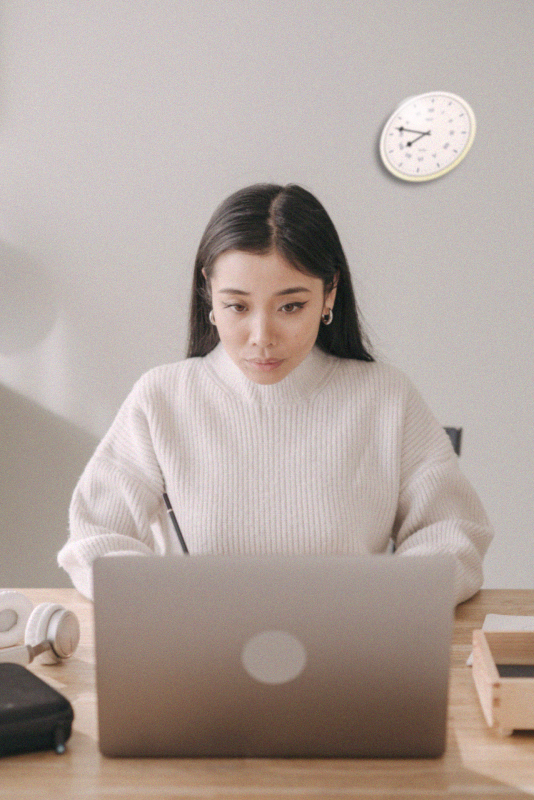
7:47
